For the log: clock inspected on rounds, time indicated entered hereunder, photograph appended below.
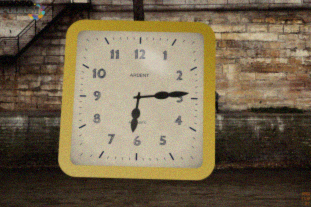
6:14
